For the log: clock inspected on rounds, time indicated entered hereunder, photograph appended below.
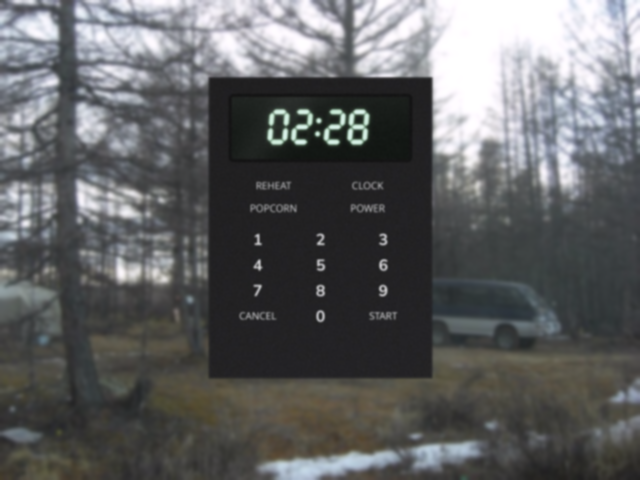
2:28
